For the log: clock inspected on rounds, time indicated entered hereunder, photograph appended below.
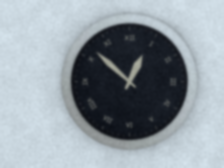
12:52
